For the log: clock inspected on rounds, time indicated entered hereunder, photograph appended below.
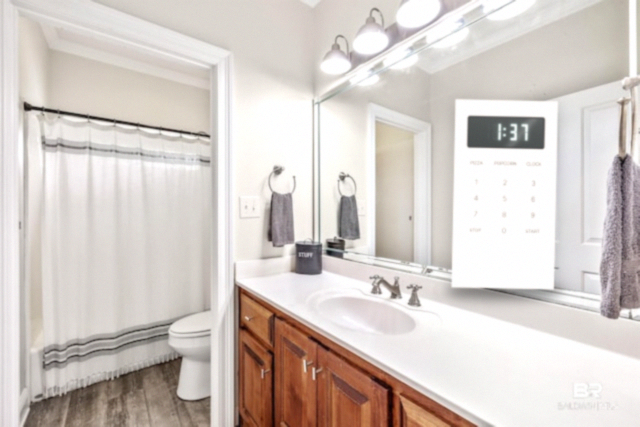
1:37
